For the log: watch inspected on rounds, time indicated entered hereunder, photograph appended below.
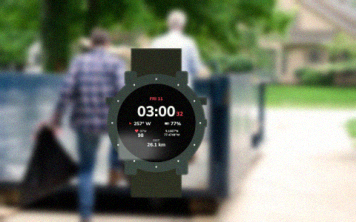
3:00
